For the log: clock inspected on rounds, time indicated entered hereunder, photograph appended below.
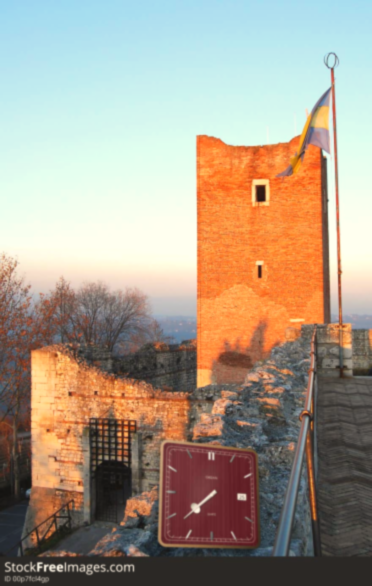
7:38
